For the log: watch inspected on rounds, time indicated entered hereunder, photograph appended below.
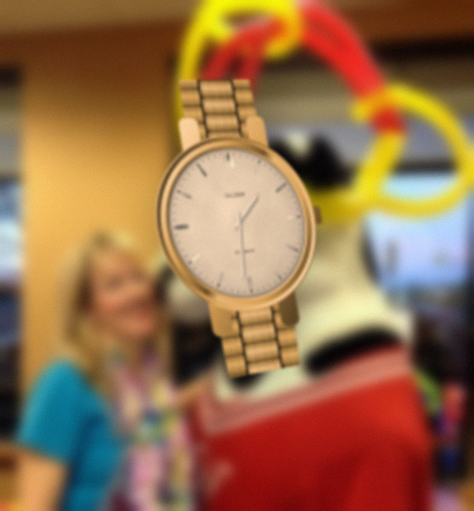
1:31
